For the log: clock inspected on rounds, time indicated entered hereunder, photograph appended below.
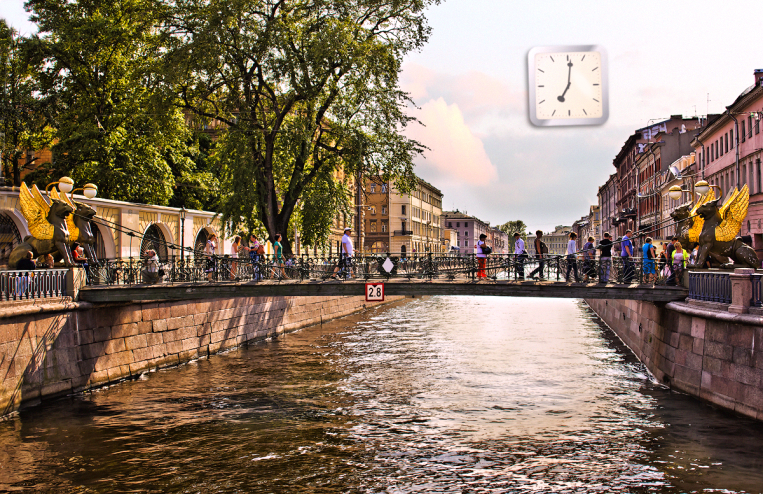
7:01
